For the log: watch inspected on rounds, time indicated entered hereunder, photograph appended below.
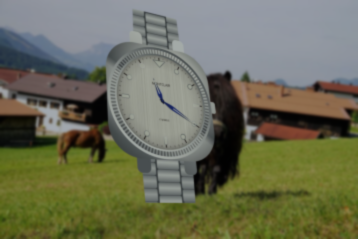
11:20
